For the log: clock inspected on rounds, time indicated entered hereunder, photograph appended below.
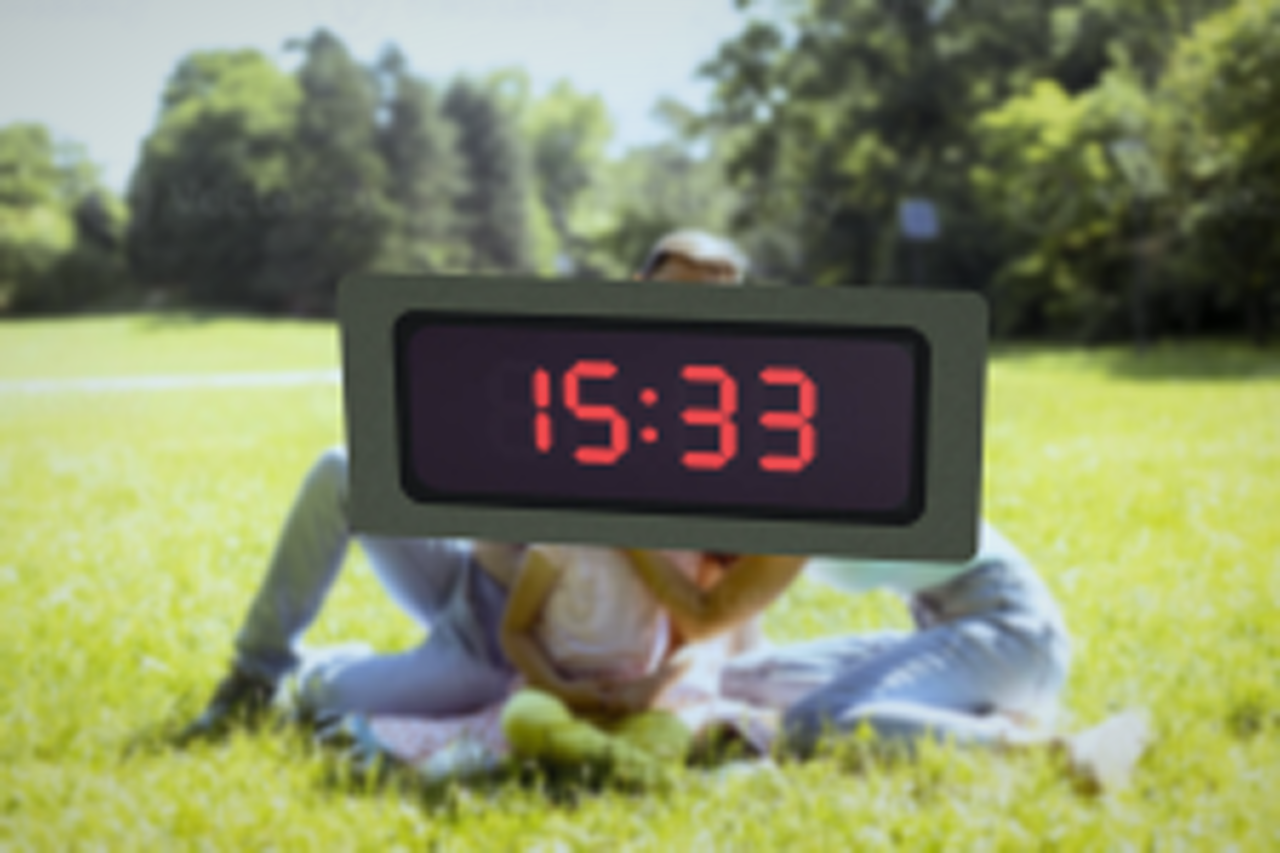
15:33
